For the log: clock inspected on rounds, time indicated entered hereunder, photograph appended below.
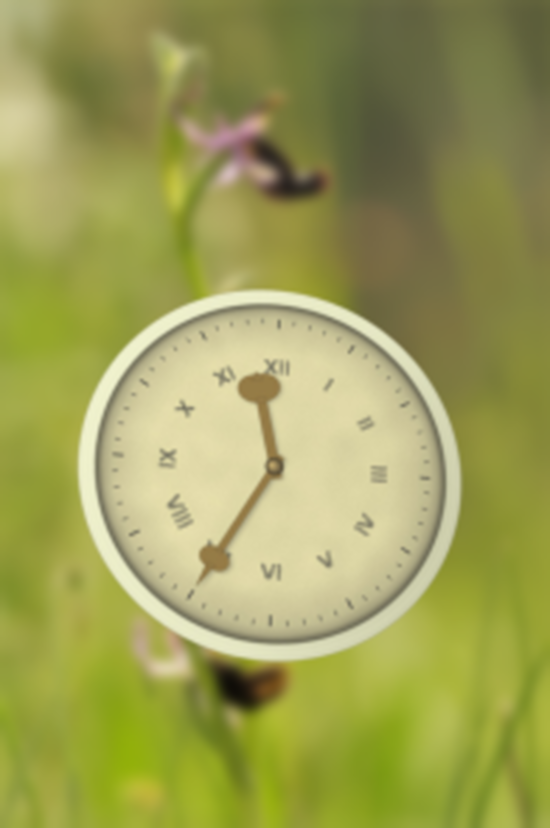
11:35
